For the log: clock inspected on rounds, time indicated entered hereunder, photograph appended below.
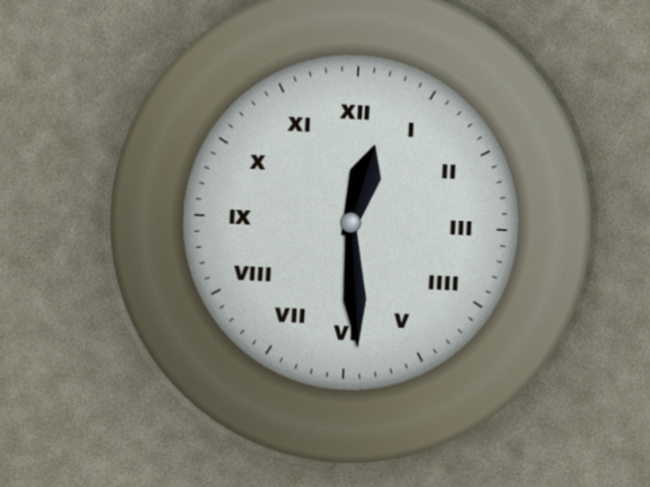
12:29
